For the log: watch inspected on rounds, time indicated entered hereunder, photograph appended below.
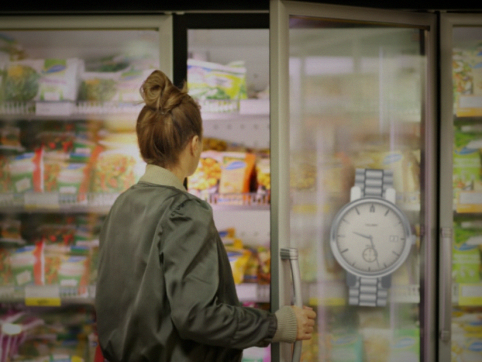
9:27
